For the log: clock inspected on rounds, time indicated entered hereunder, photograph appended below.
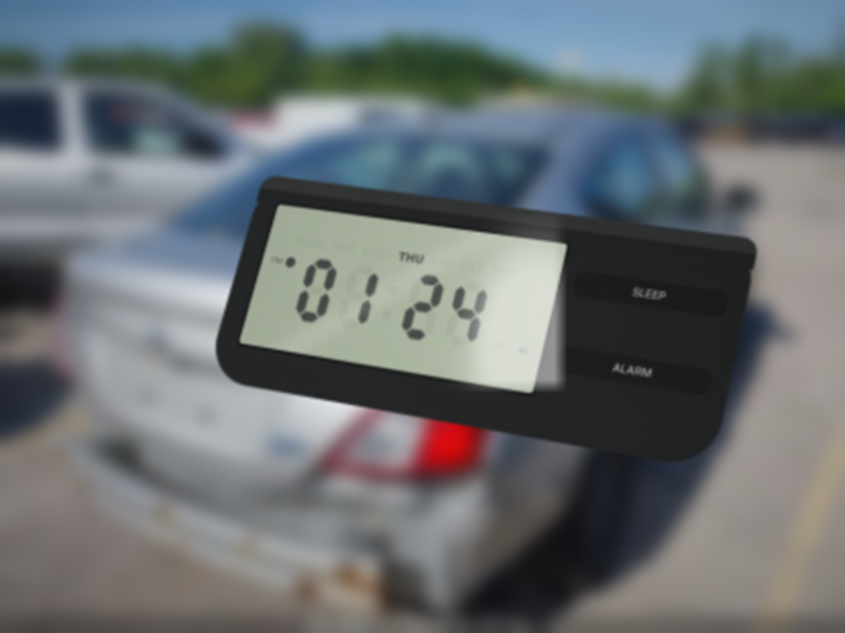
1:24
